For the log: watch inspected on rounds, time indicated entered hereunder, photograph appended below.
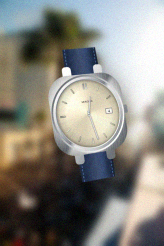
12:28
